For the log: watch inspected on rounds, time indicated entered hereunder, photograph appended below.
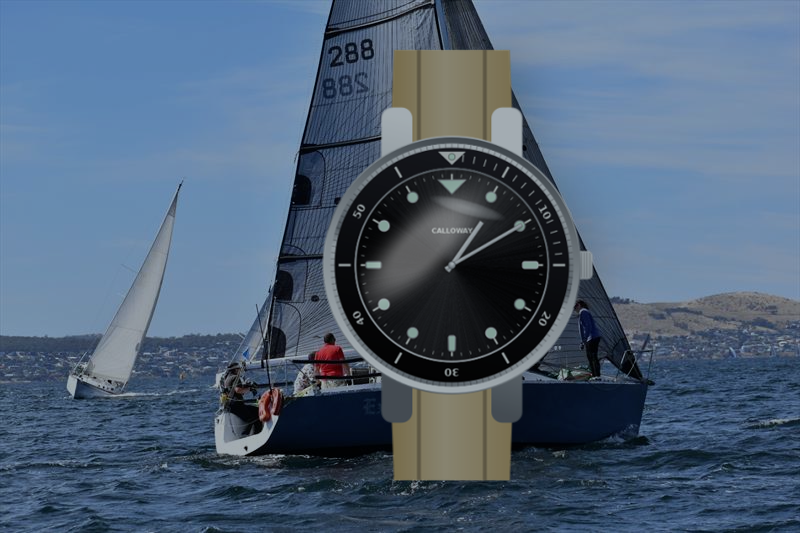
1:10
